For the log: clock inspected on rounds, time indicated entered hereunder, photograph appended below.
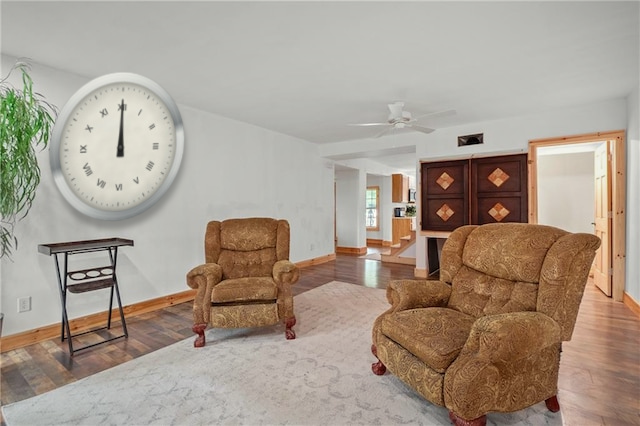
12:00
